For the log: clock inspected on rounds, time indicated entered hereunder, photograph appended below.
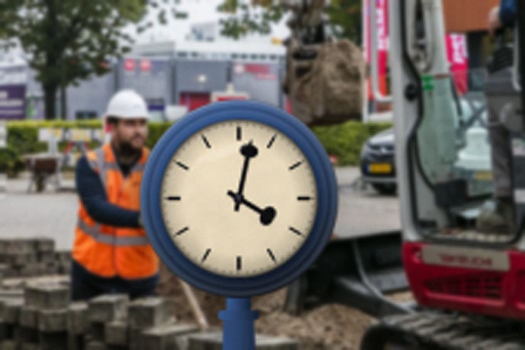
4:02
